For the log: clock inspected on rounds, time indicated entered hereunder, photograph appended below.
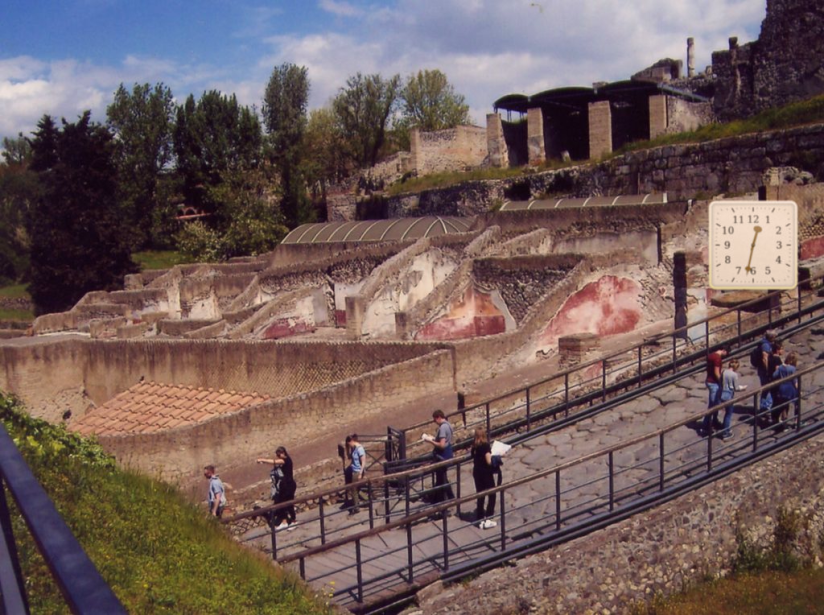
12:32
